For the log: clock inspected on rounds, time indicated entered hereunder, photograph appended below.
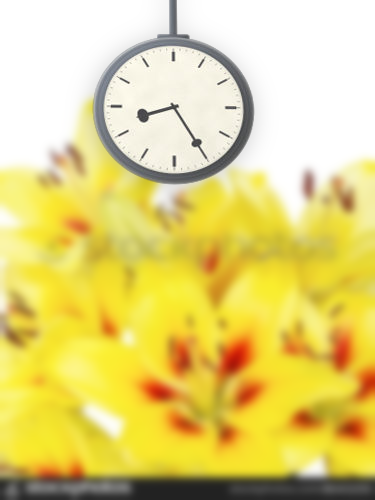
8:25
